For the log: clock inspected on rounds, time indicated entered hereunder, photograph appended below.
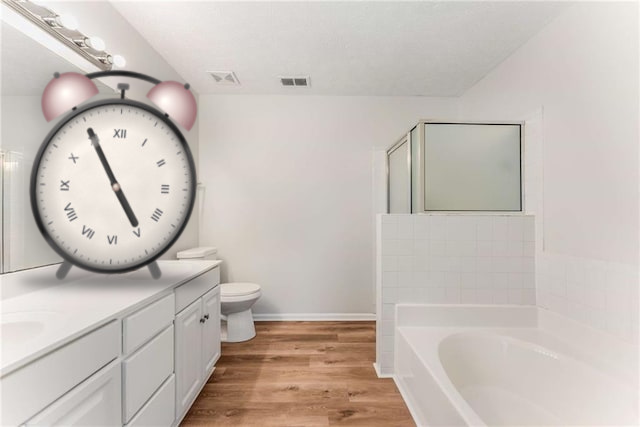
4:55
